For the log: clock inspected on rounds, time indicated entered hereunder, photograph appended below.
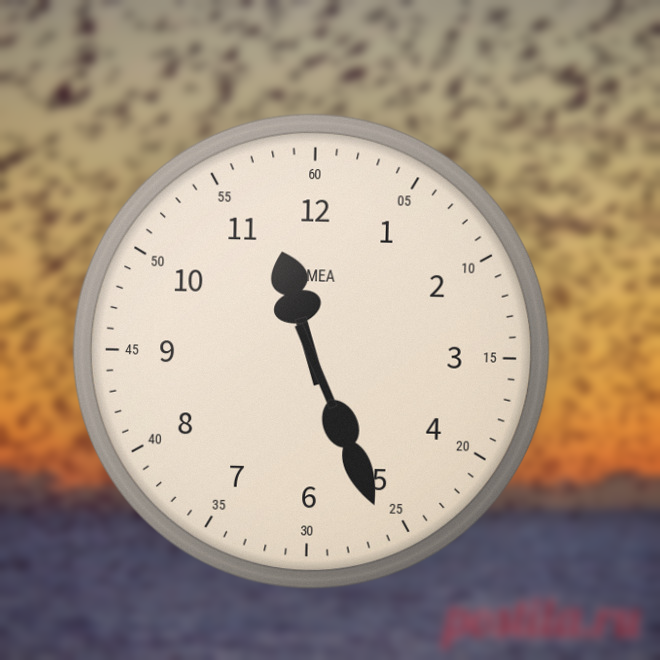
11:26
